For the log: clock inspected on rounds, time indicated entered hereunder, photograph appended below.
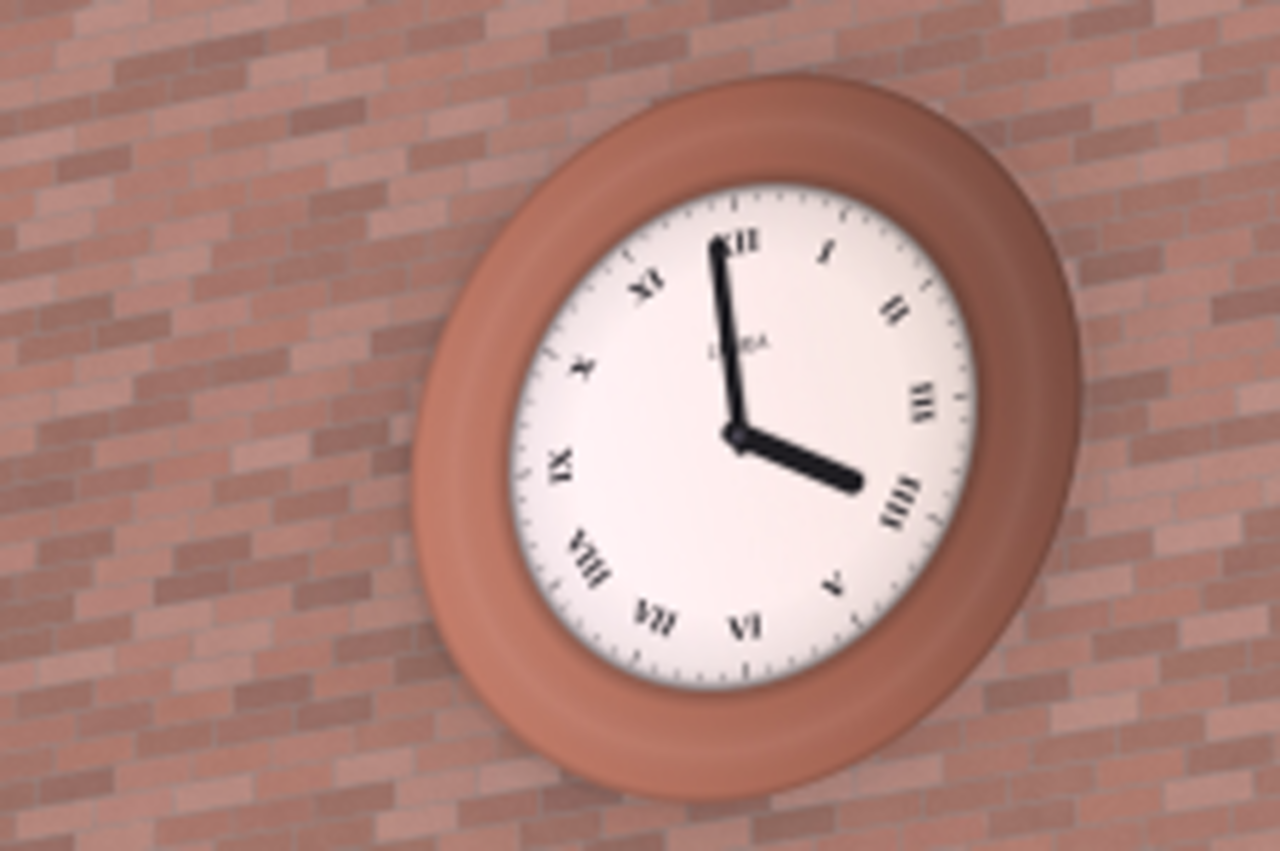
3:59
